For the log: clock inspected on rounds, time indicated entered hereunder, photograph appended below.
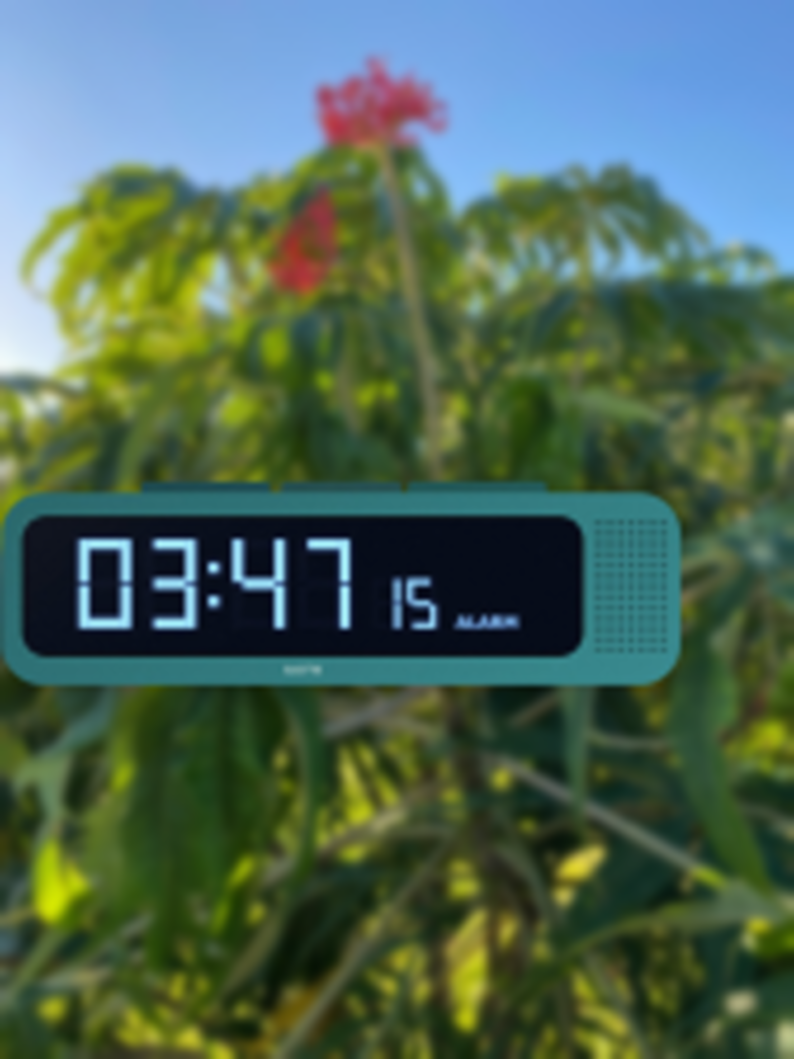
3:47:15
